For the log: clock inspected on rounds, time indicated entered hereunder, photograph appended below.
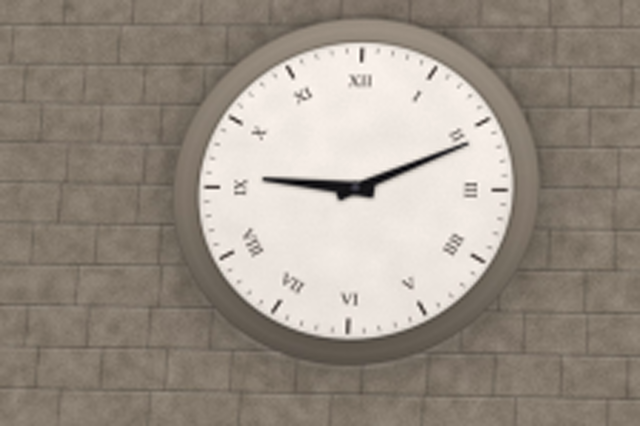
9:11
